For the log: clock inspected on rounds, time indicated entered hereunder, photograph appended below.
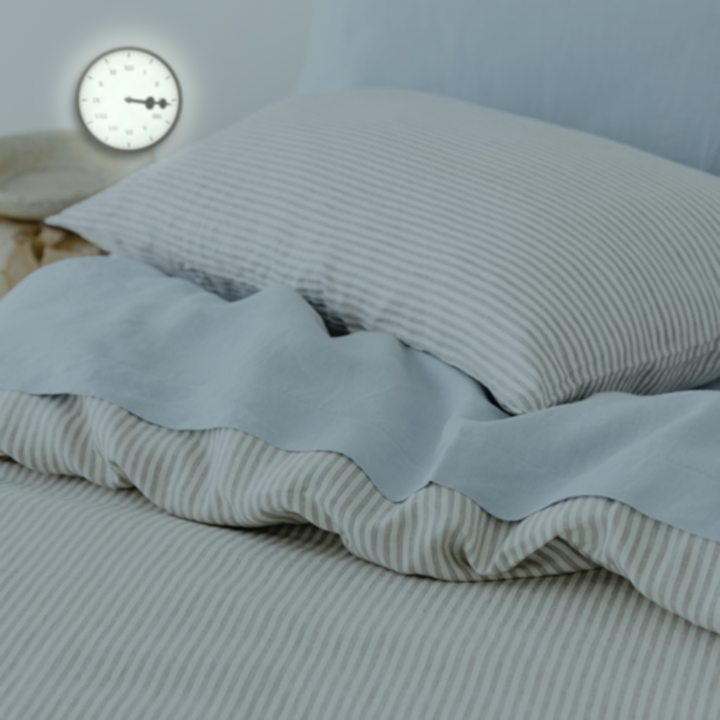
3:16
